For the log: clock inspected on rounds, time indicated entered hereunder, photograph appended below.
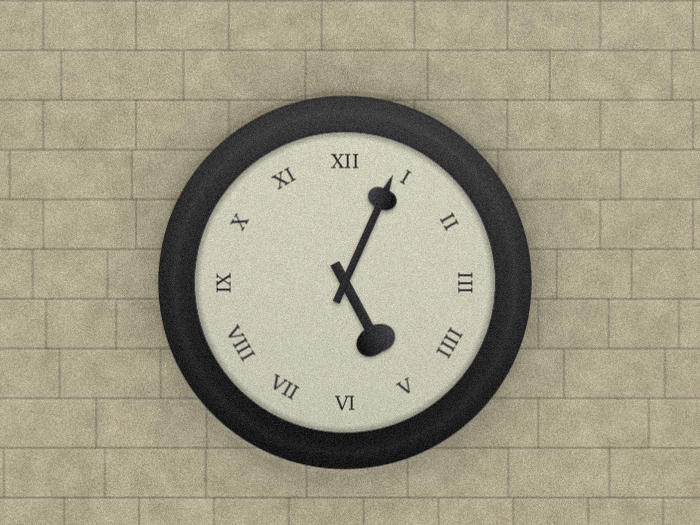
5:04
